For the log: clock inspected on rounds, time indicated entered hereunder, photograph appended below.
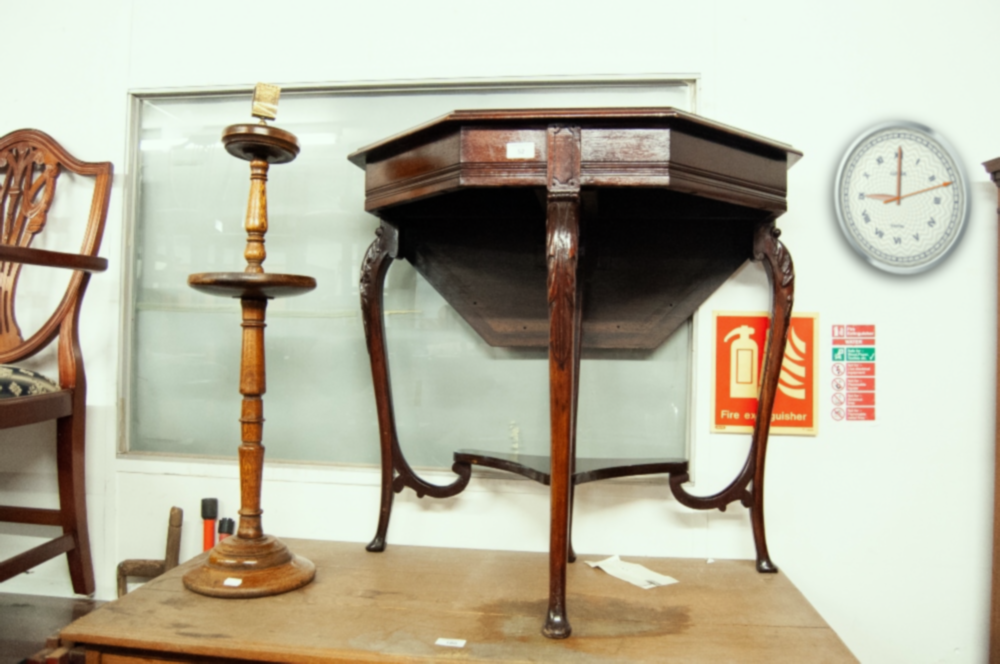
9:00:12
